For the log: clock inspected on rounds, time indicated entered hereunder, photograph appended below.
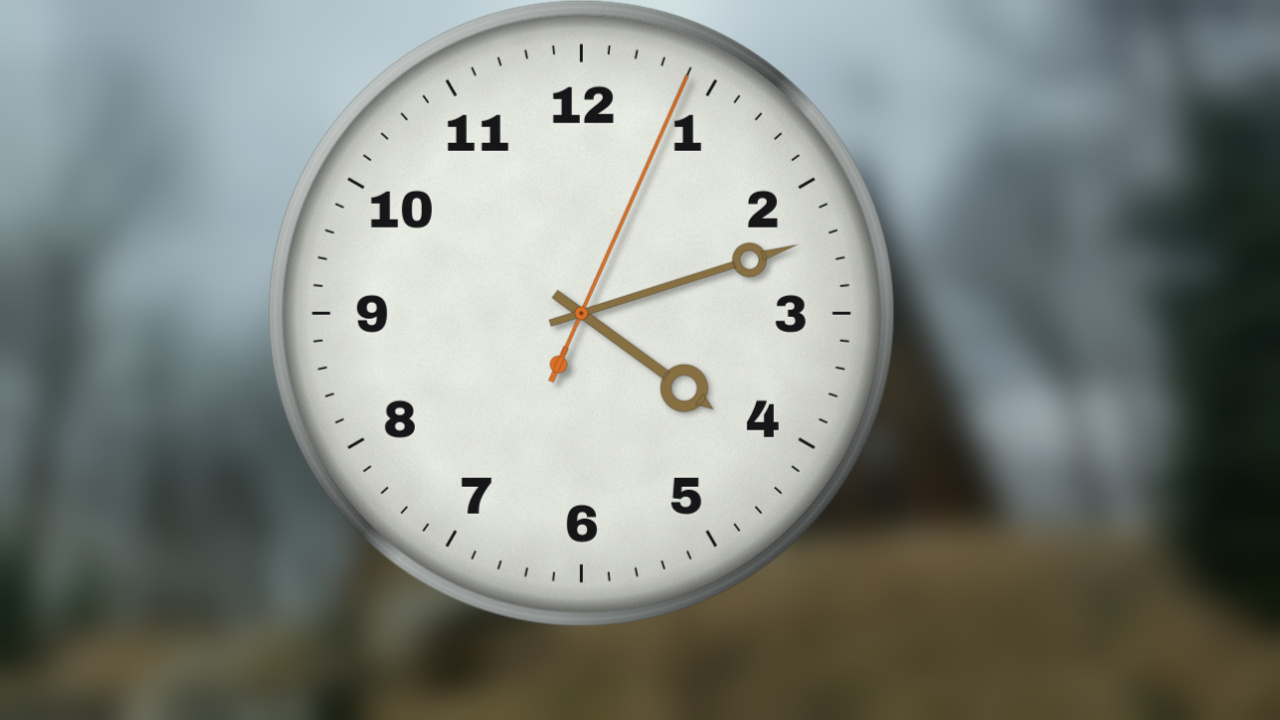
4:12:04
